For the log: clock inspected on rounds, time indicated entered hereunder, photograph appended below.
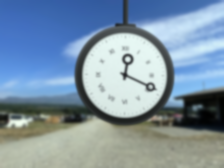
12:19
